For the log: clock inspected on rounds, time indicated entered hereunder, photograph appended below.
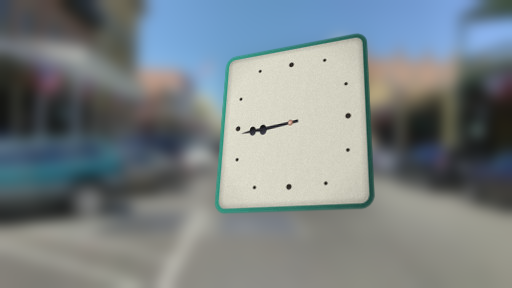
8:44
